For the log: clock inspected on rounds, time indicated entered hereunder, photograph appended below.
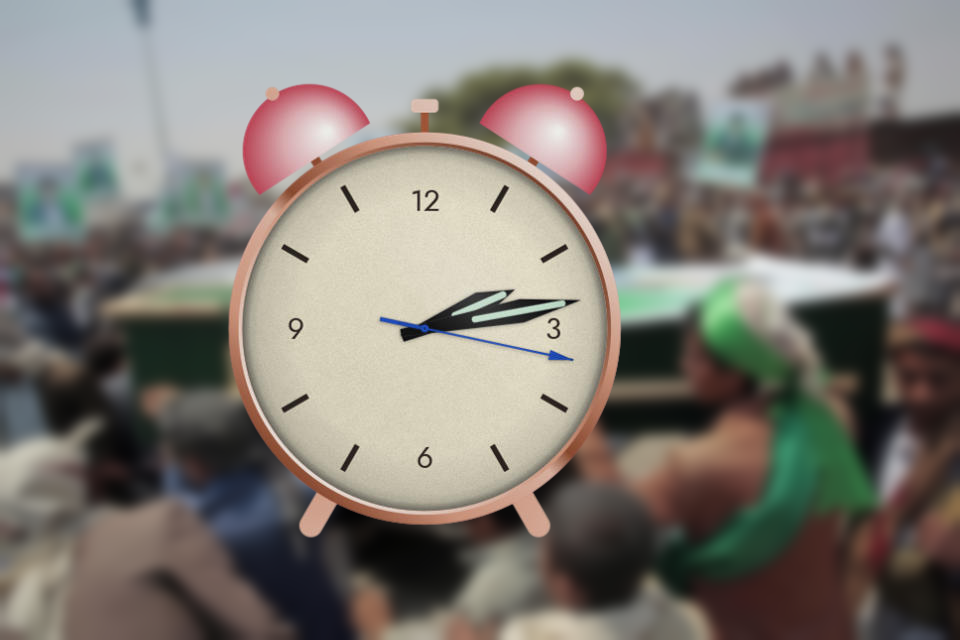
2:13:17
